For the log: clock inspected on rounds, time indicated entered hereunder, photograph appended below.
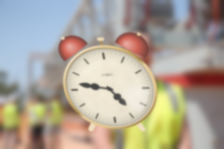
4:47
